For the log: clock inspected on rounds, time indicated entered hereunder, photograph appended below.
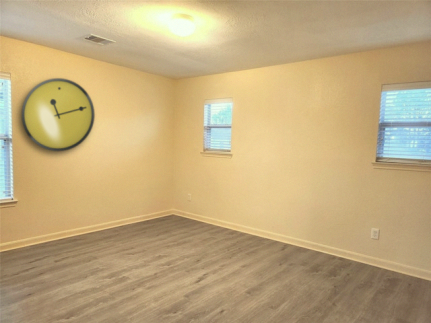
11:12
